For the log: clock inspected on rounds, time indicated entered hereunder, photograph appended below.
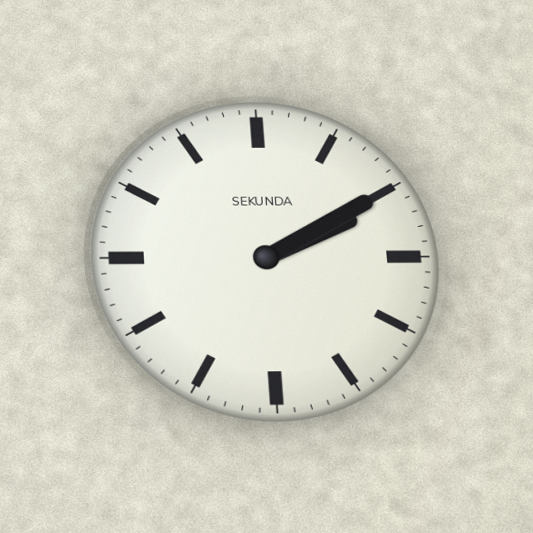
2:10
